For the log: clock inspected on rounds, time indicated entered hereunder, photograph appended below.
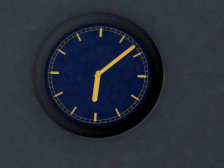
6:08
